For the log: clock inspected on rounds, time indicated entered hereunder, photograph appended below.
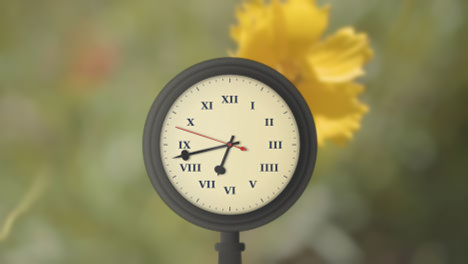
6:42:48
